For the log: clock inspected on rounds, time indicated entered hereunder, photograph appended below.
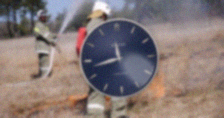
11:43
